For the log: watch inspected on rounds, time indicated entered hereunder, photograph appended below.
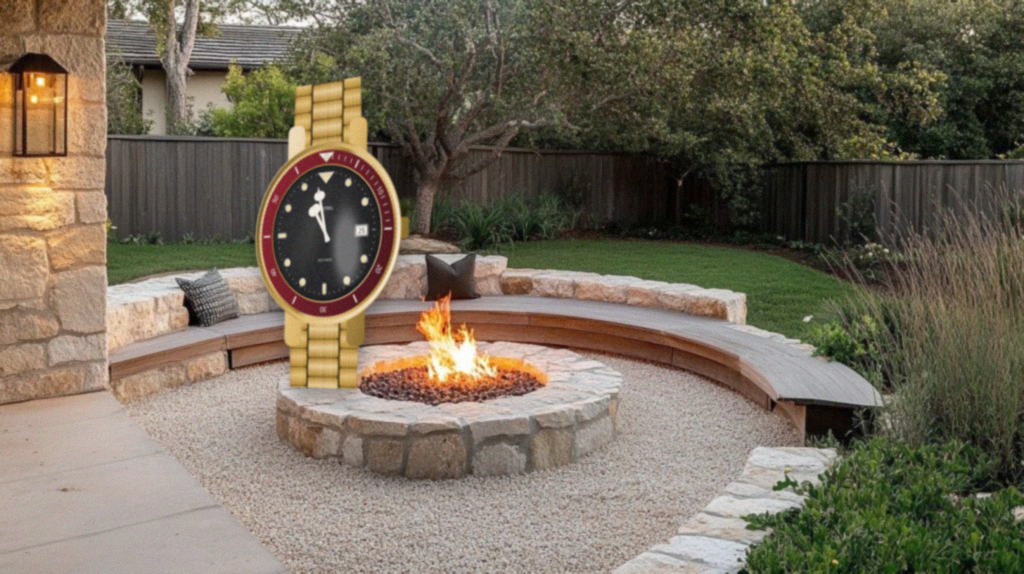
10:58
